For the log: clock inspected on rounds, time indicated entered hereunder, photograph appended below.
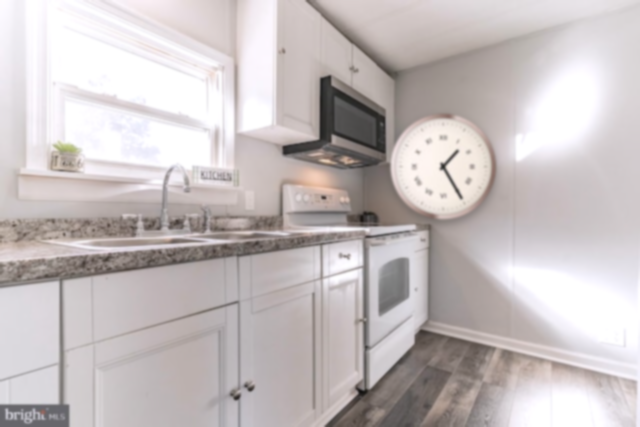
1:25
